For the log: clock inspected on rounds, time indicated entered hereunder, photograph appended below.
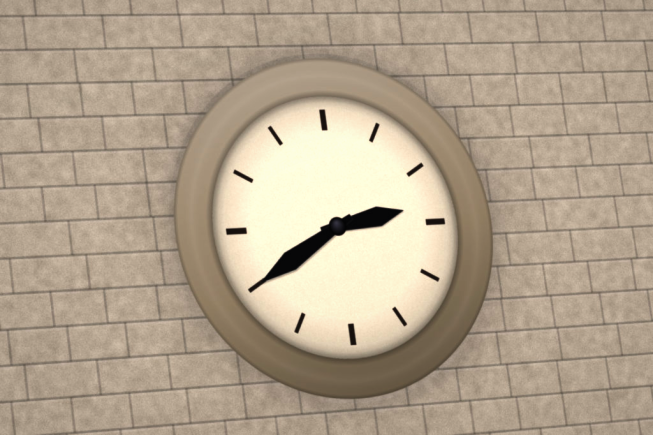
2:40
